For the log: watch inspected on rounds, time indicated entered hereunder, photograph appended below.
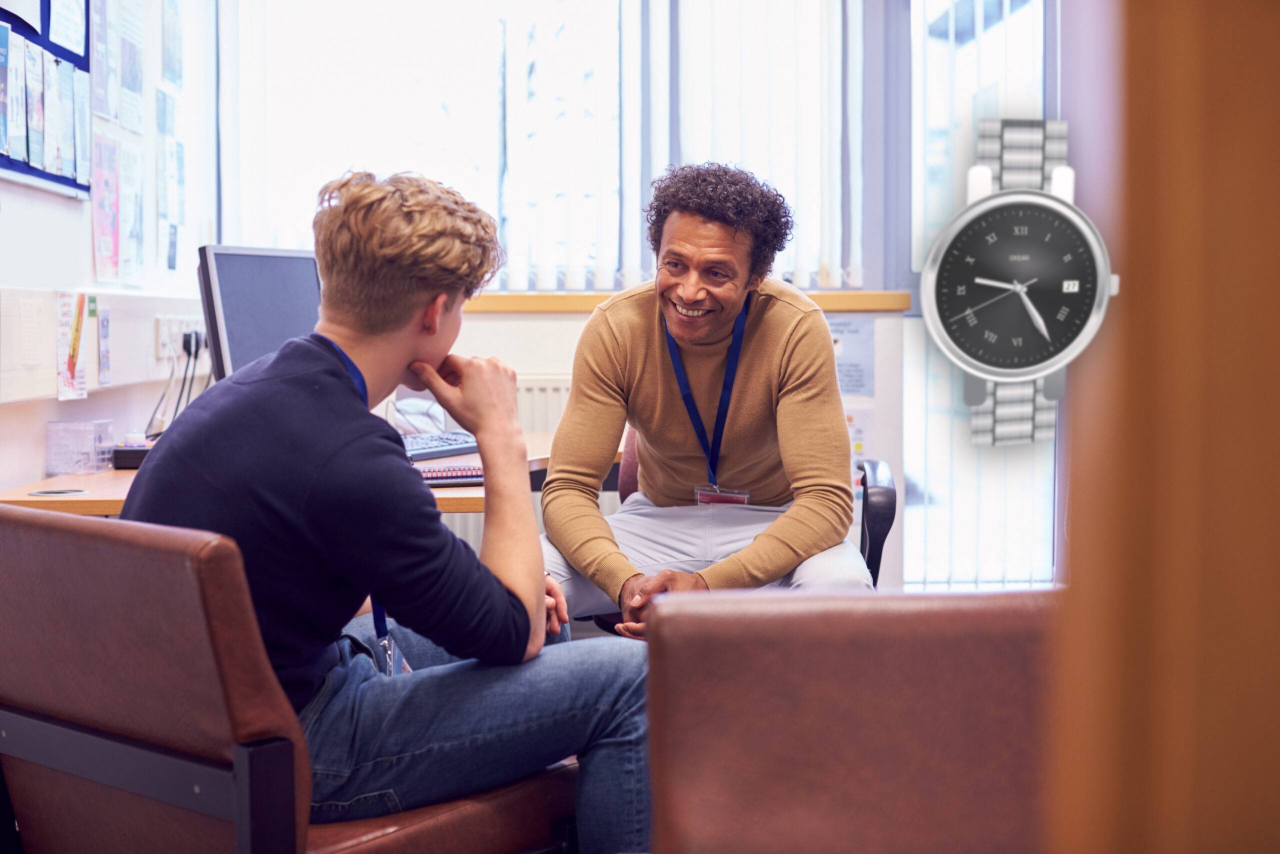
9:24:41
